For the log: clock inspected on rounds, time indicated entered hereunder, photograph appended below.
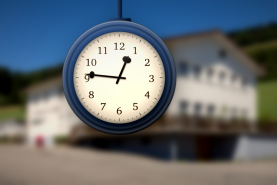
12:46
